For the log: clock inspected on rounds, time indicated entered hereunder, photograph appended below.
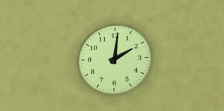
2:01
